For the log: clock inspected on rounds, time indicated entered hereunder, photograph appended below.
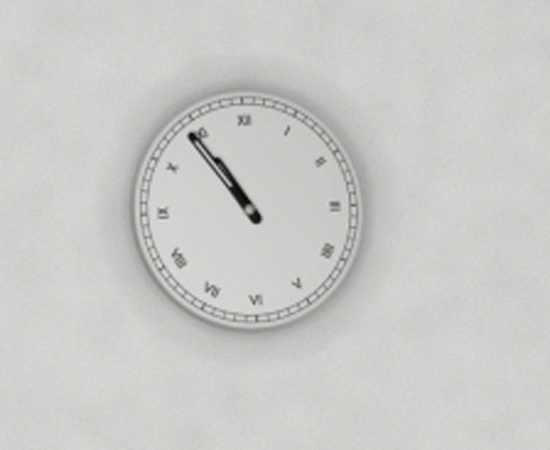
10:54
